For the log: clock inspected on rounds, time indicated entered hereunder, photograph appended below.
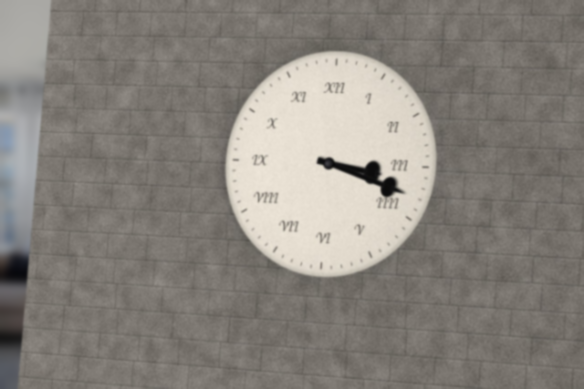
3:18
